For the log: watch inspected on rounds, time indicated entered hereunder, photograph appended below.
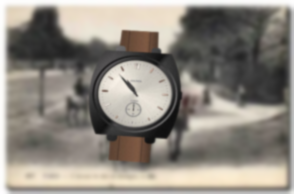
10:53
